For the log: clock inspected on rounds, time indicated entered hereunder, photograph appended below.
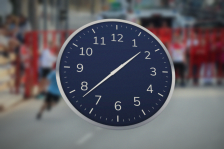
1:38
